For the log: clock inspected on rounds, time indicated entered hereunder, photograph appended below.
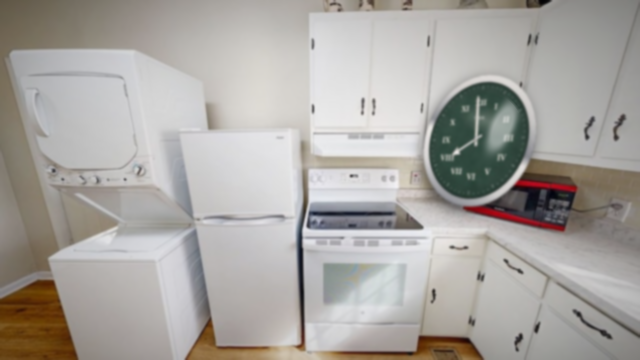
7:59
